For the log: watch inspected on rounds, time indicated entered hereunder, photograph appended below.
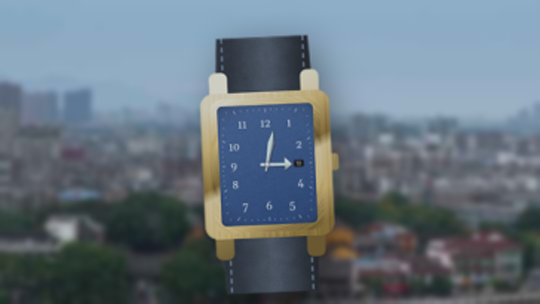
3:02
